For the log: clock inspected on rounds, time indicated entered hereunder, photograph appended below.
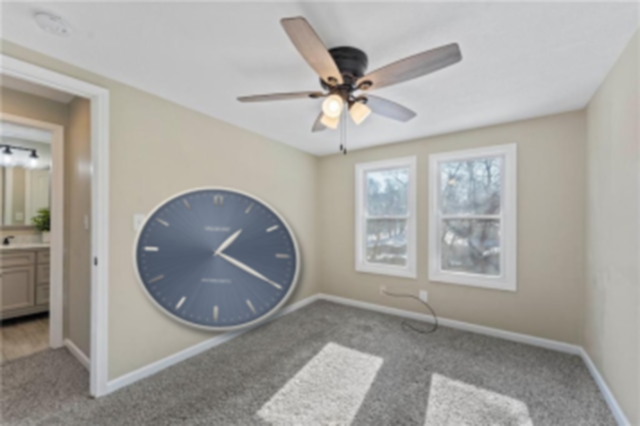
1:20
